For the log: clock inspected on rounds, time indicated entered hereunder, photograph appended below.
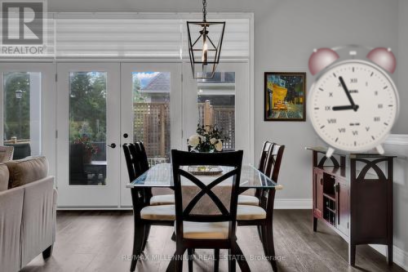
8:56
